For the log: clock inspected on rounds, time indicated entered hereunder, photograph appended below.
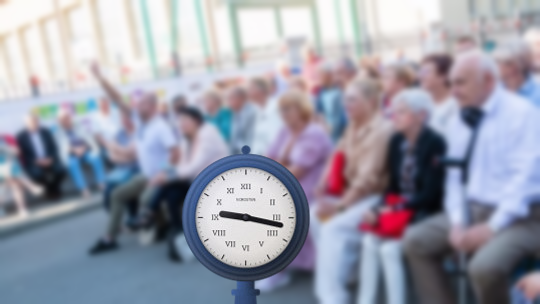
9:17
